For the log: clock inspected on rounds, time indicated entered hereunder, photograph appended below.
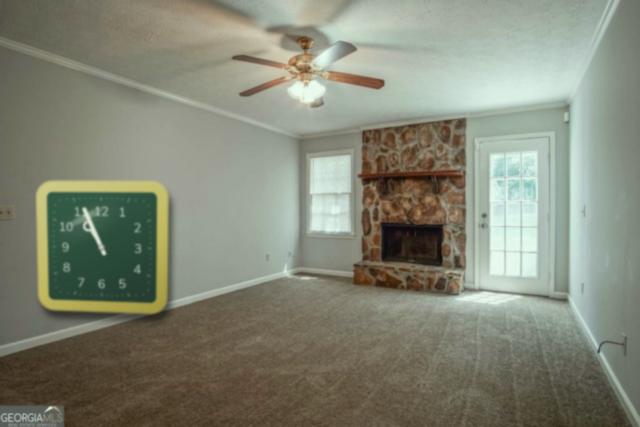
10:56
